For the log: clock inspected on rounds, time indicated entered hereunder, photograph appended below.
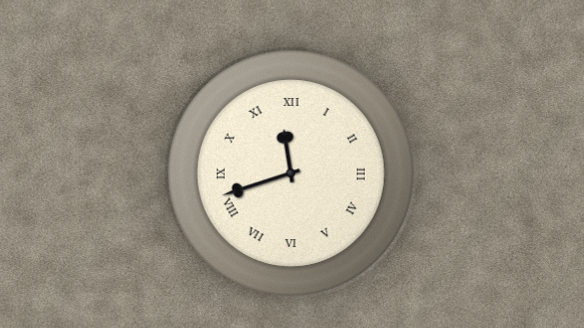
11:42
